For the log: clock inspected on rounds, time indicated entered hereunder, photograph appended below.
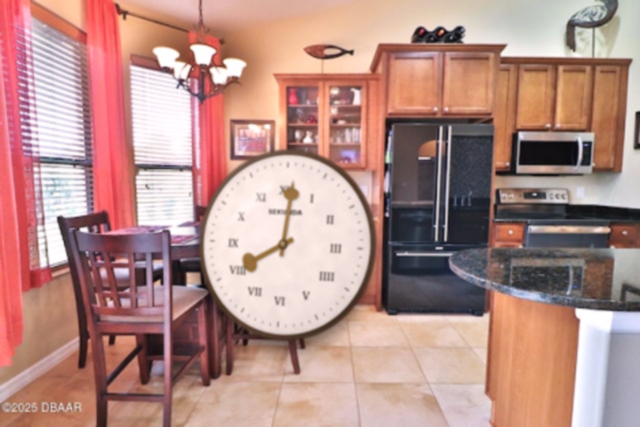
8:01
